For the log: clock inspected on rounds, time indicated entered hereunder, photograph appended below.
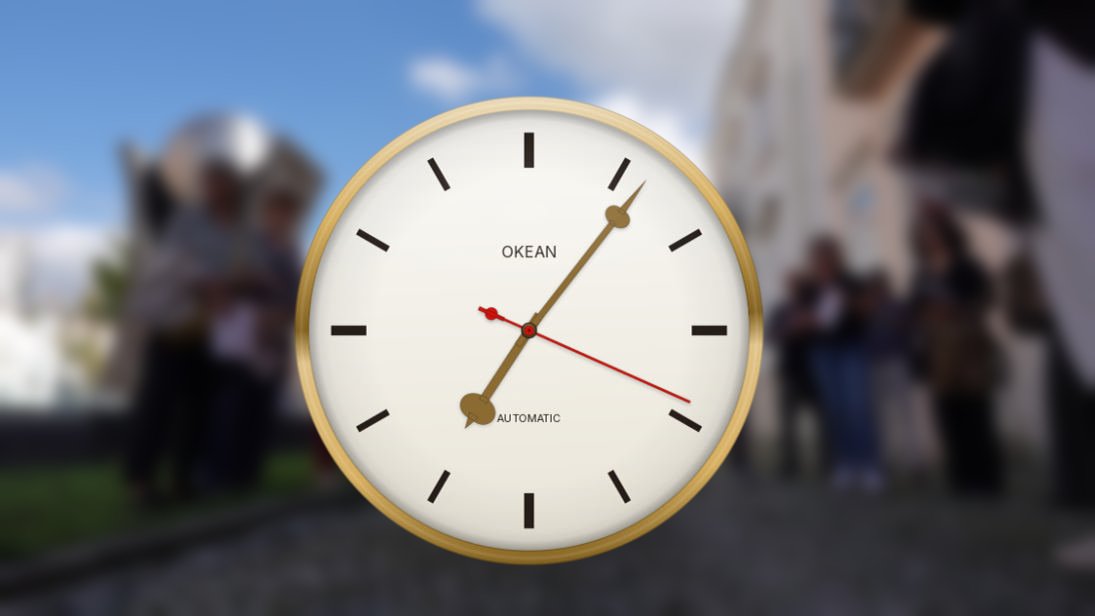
7:06:19
